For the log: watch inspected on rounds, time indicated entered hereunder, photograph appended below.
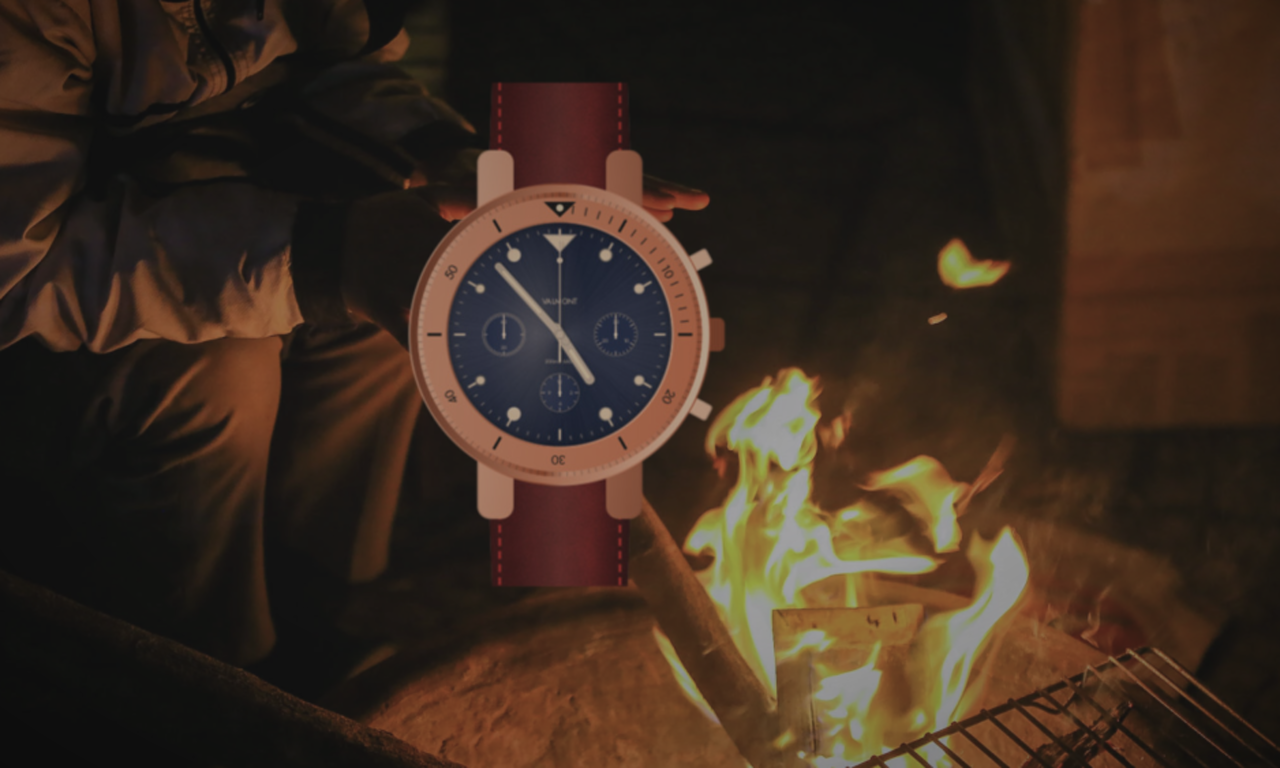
4:53
